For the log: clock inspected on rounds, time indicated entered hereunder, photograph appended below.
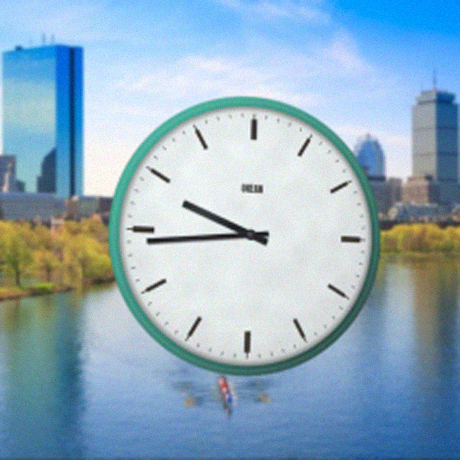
9:44
